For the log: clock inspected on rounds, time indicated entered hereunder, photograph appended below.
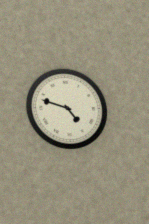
4:48
